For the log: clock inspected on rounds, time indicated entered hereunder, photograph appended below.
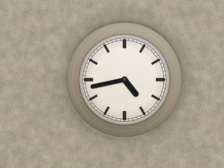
4:43
